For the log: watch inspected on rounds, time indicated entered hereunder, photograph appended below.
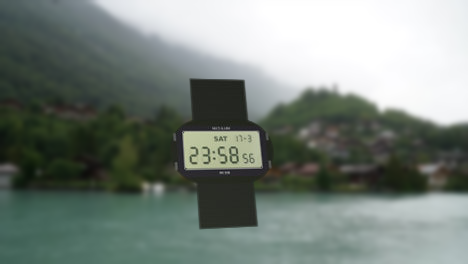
23:58:56
